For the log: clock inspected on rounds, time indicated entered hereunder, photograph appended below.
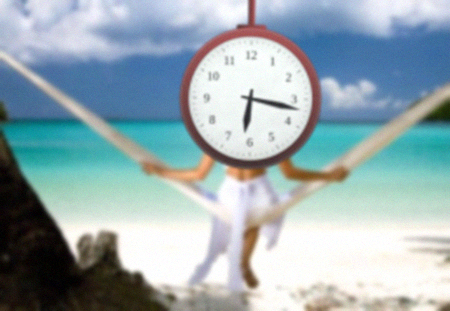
6:17
